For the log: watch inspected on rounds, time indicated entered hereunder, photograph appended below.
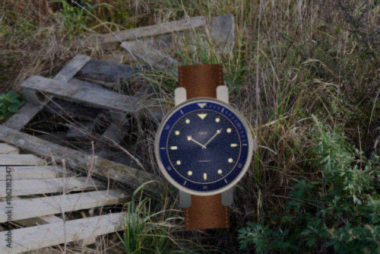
10:08
